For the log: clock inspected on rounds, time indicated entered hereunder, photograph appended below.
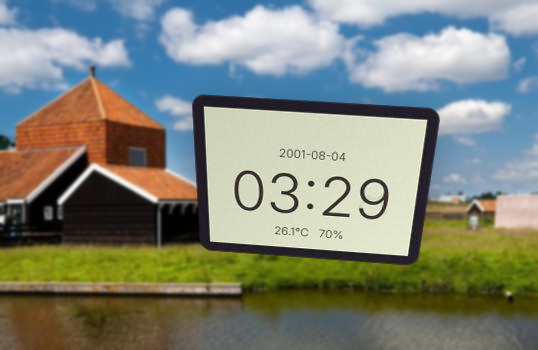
3:29
